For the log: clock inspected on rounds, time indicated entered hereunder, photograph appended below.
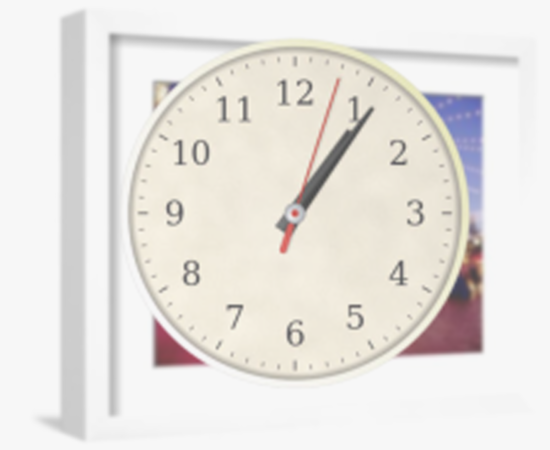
1:06:03
